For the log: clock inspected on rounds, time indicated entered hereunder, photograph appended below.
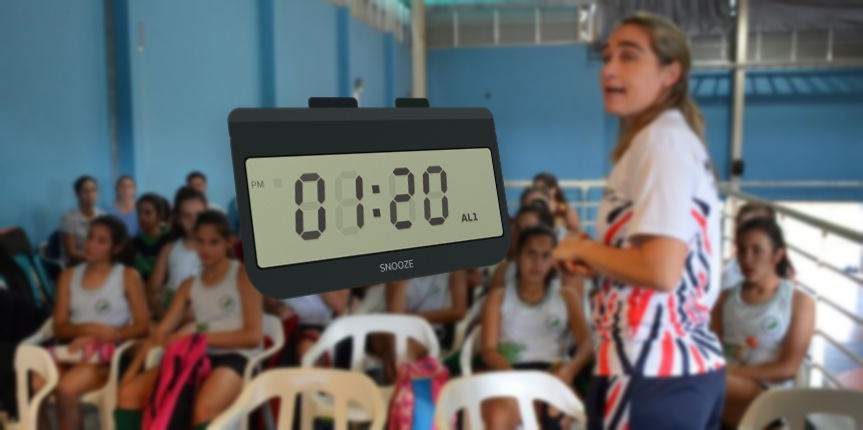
1:20
